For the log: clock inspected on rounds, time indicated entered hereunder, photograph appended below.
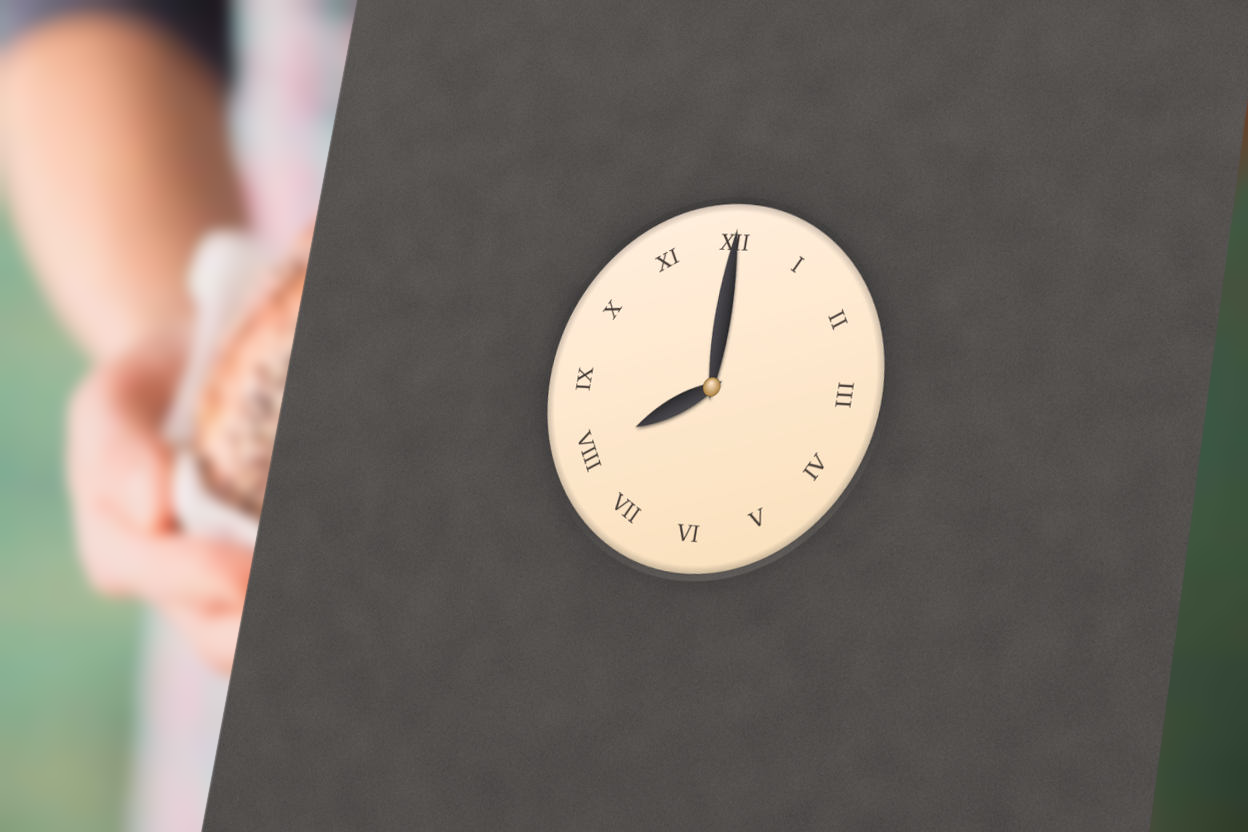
8:00
